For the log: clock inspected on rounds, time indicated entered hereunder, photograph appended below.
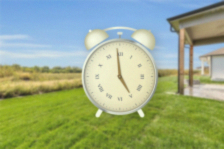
4:59
